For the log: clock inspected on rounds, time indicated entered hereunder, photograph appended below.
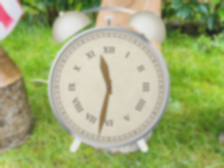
11:32
